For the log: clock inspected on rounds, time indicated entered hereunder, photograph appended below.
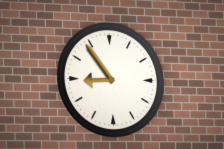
8:54
